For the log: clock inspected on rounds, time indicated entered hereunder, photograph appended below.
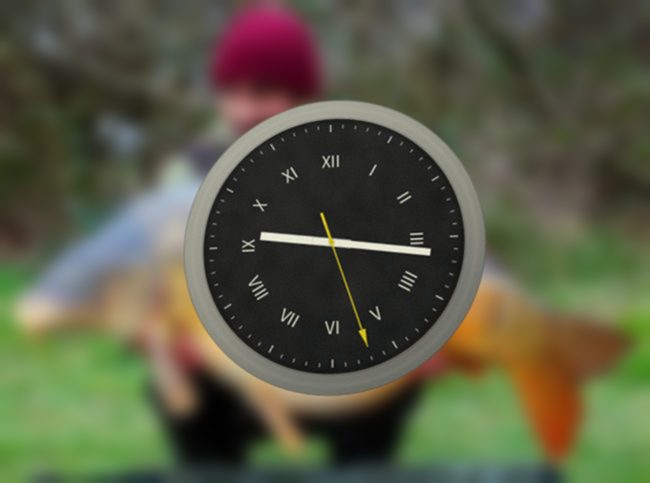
9:16:27
